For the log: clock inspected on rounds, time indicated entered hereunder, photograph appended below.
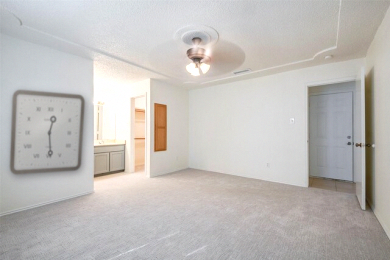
12:29
